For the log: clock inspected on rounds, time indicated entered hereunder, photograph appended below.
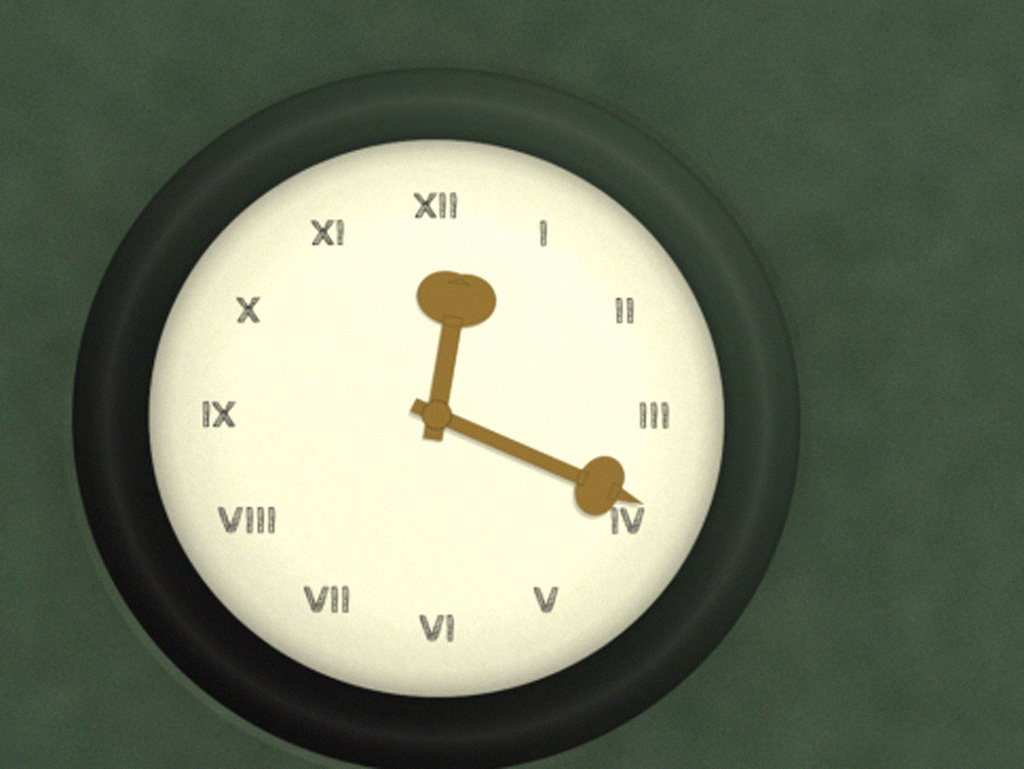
12:19
